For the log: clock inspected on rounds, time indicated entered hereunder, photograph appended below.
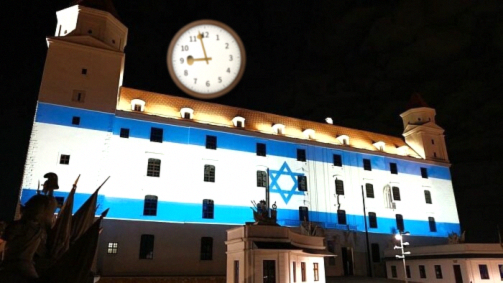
8:58
